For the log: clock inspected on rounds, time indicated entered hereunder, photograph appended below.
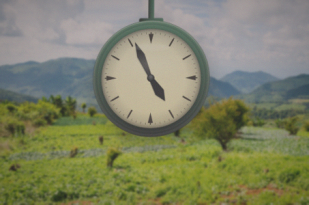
4:56
